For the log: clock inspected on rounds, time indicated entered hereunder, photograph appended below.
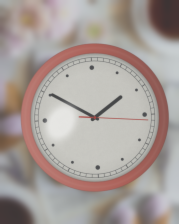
1:50:16
